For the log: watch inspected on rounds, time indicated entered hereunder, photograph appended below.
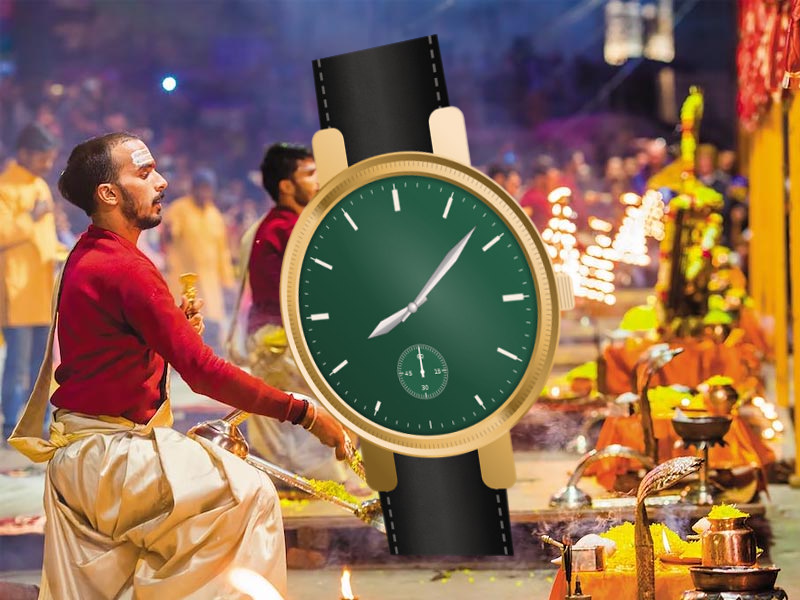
8:08
